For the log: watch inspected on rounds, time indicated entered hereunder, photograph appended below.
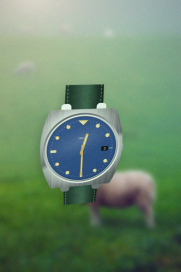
12:30
